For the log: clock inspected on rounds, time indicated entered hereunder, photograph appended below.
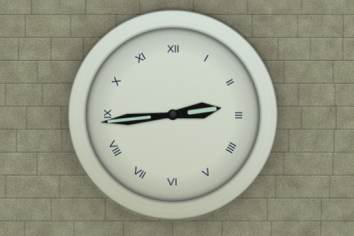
2:44
